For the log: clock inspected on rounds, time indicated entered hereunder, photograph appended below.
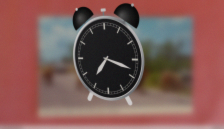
7:18
